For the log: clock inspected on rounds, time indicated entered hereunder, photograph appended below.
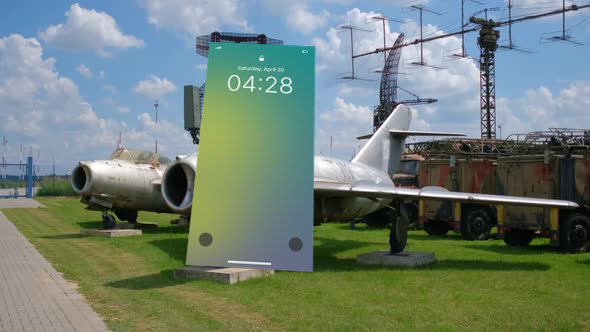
4:28
